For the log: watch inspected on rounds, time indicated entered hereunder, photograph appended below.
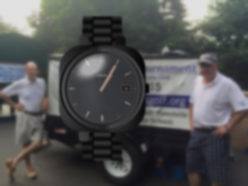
1:05
